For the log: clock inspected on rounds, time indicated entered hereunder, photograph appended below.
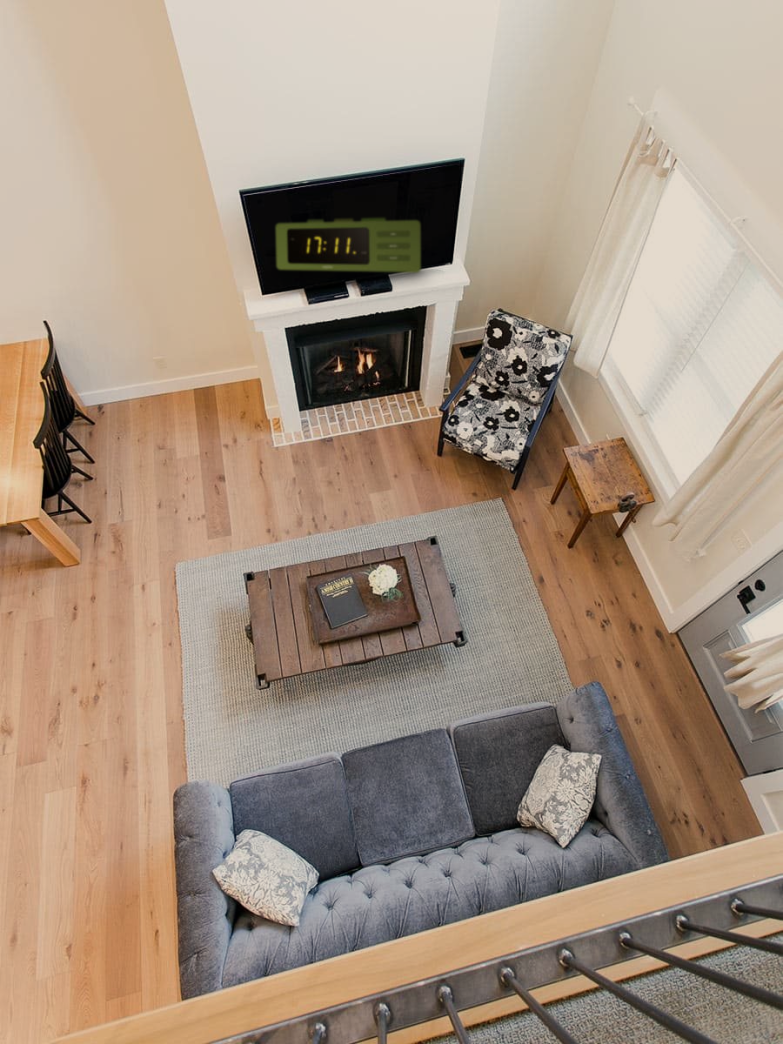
17:11
